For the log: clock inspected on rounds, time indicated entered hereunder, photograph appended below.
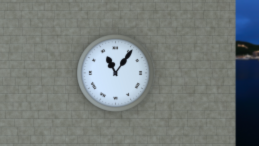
11:06
